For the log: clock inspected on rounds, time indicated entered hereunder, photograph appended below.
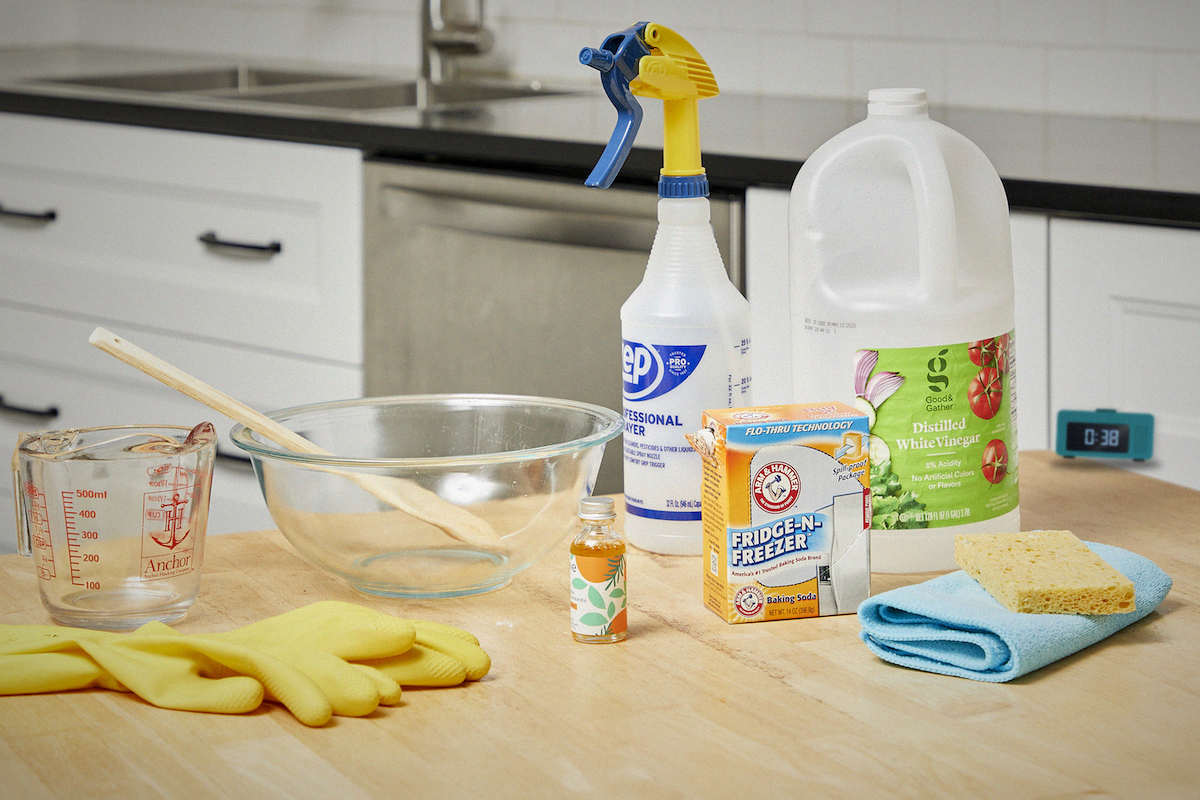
0:38
